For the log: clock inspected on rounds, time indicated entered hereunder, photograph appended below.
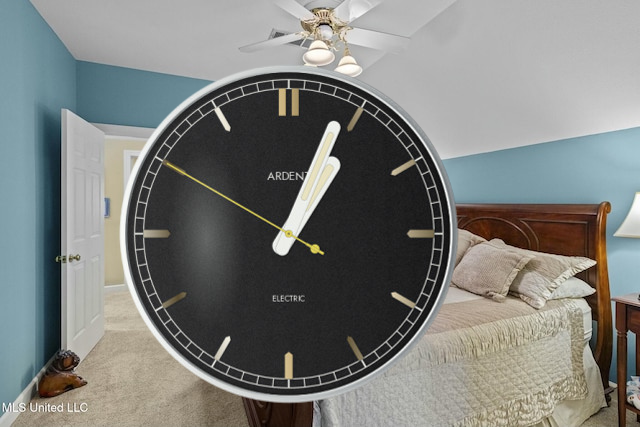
1:03:50
